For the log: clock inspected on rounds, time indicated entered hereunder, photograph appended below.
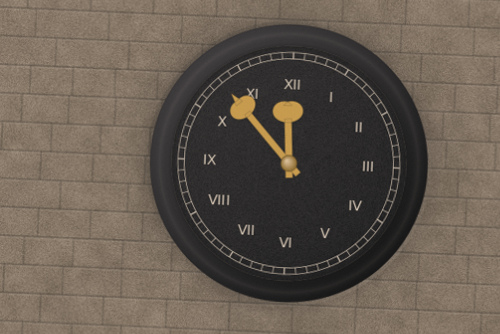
11:53
